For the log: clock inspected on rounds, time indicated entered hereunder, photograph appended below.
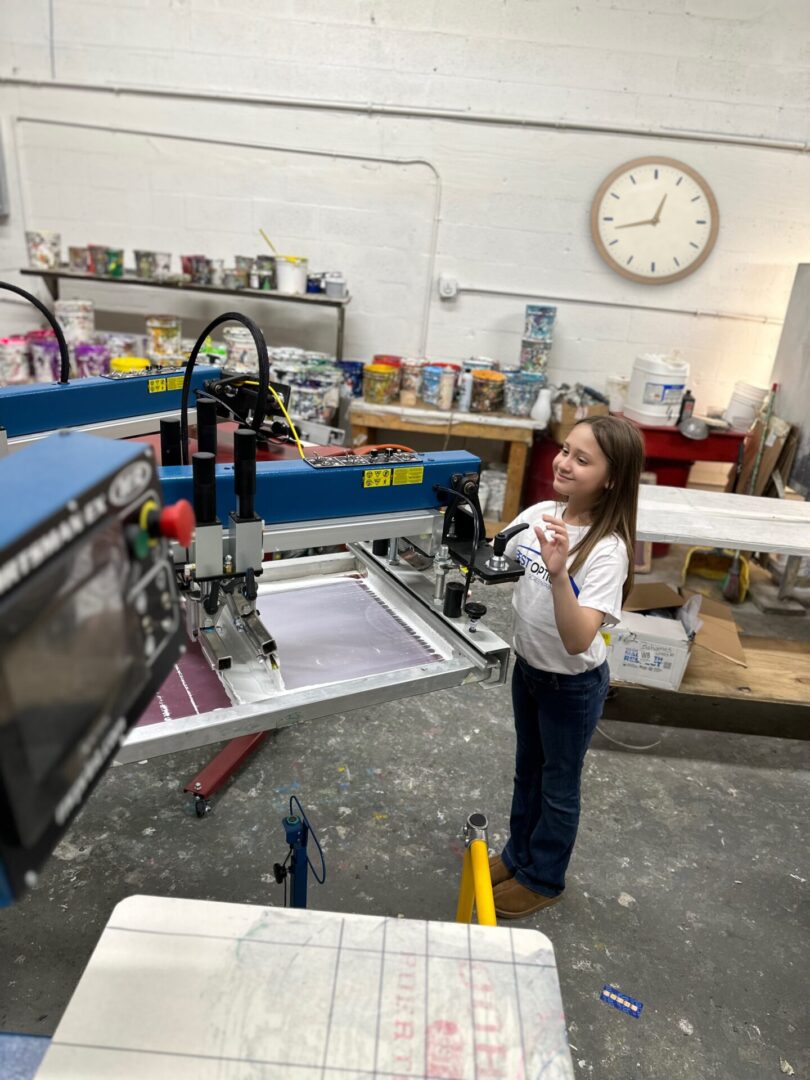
12:43
